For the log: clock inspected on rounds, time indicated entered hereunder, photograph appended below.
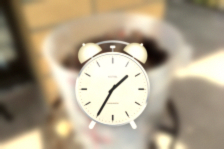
1:35
